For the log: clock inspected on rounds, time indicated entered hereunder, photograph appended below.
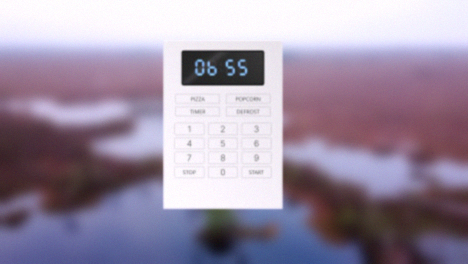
6:55
